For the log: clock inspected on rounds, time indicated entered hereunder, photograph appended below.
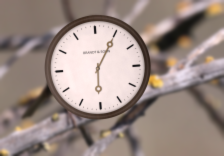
6:05
